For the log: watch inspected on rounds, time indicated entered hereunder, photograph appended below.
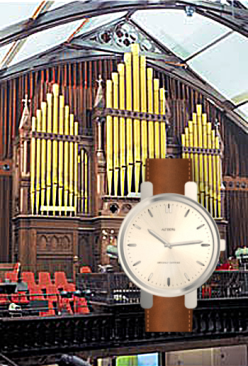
10:14
